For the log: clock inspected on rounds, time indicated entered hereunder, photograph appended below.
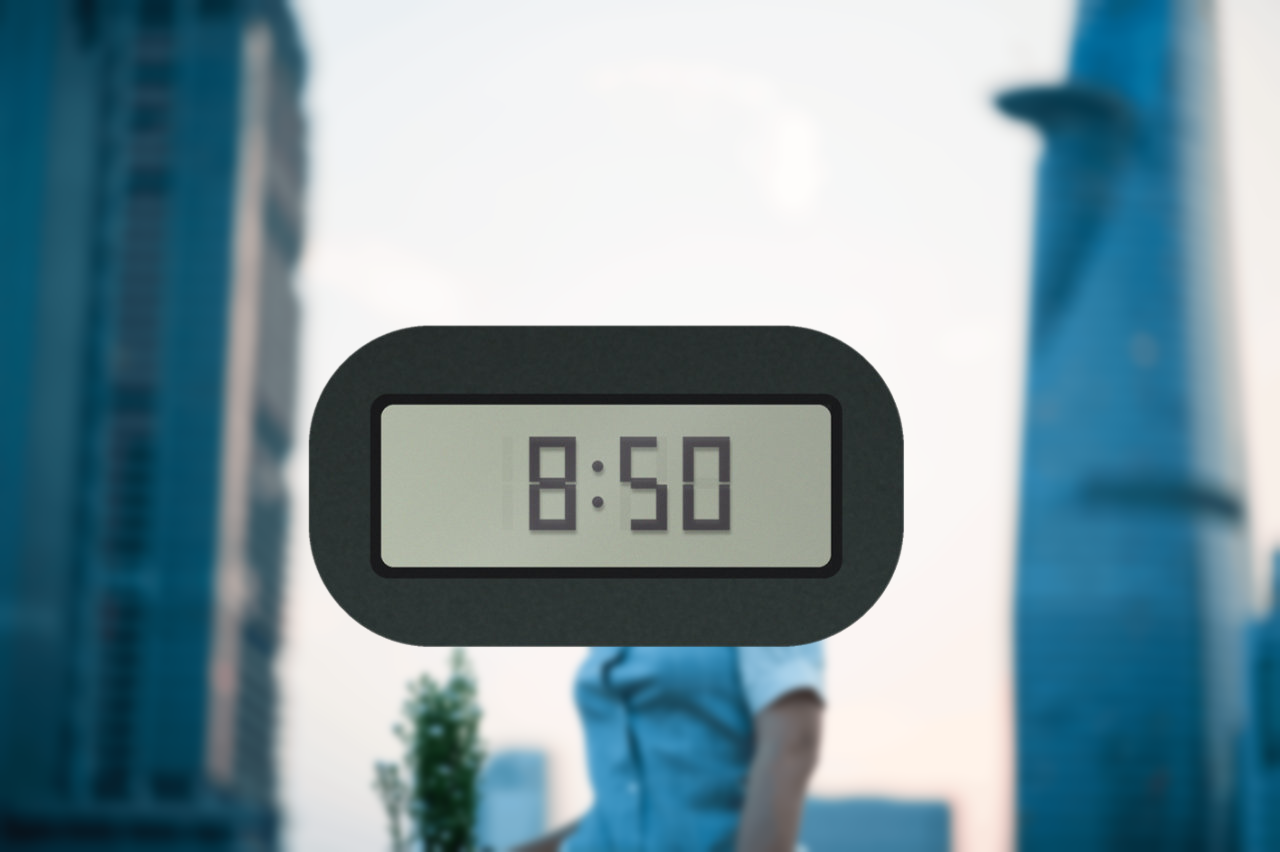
8:50
